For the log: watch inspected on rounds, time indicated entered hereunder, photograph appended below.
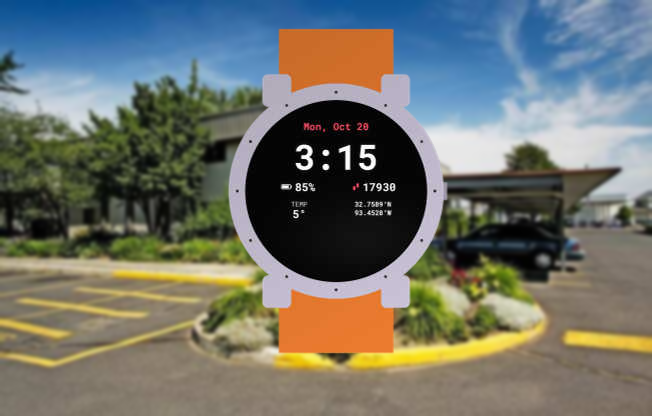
3:15
